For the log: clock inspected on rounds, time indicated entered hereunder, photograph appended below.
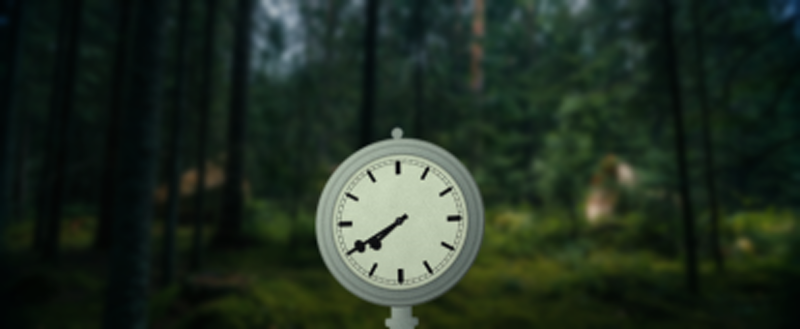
7:40
